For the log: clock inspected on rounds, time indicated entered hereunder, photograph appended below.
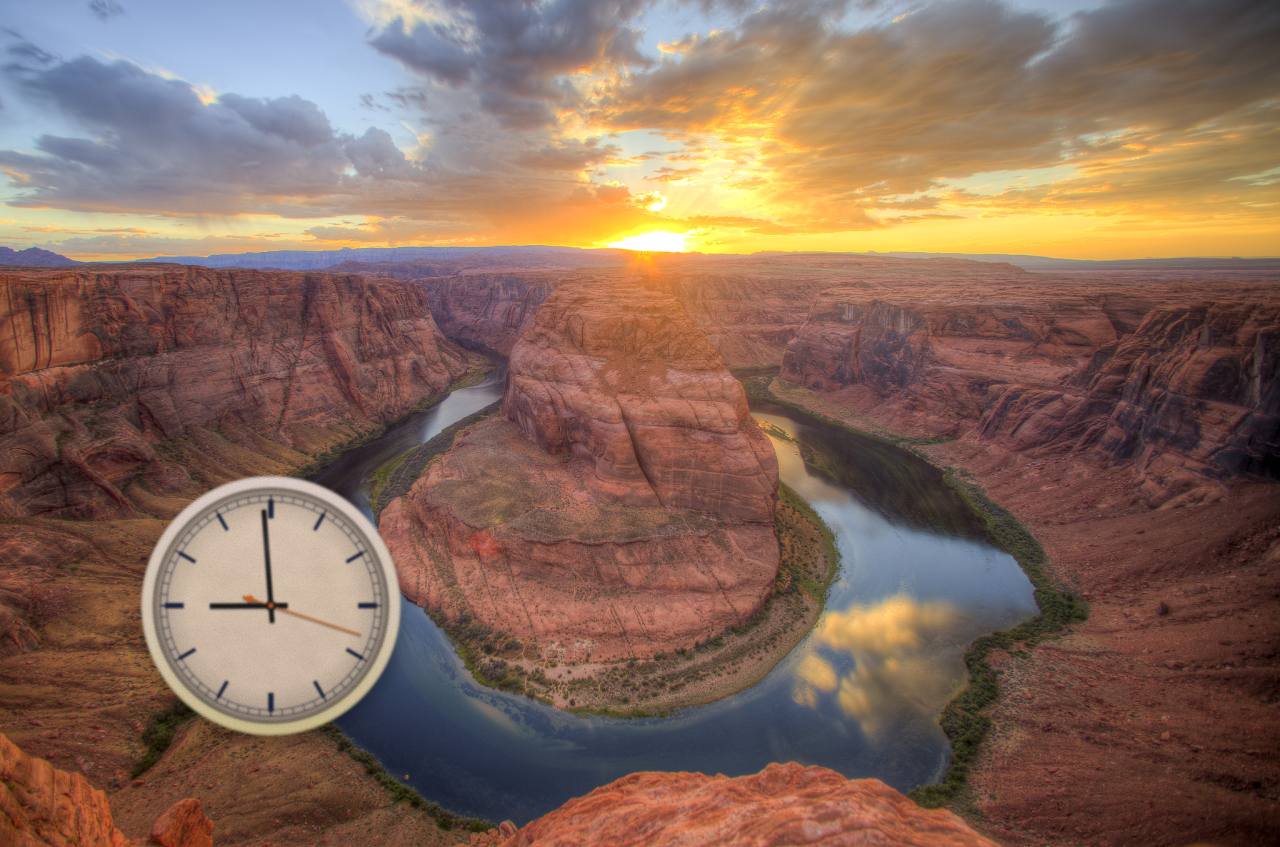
8:59:18
